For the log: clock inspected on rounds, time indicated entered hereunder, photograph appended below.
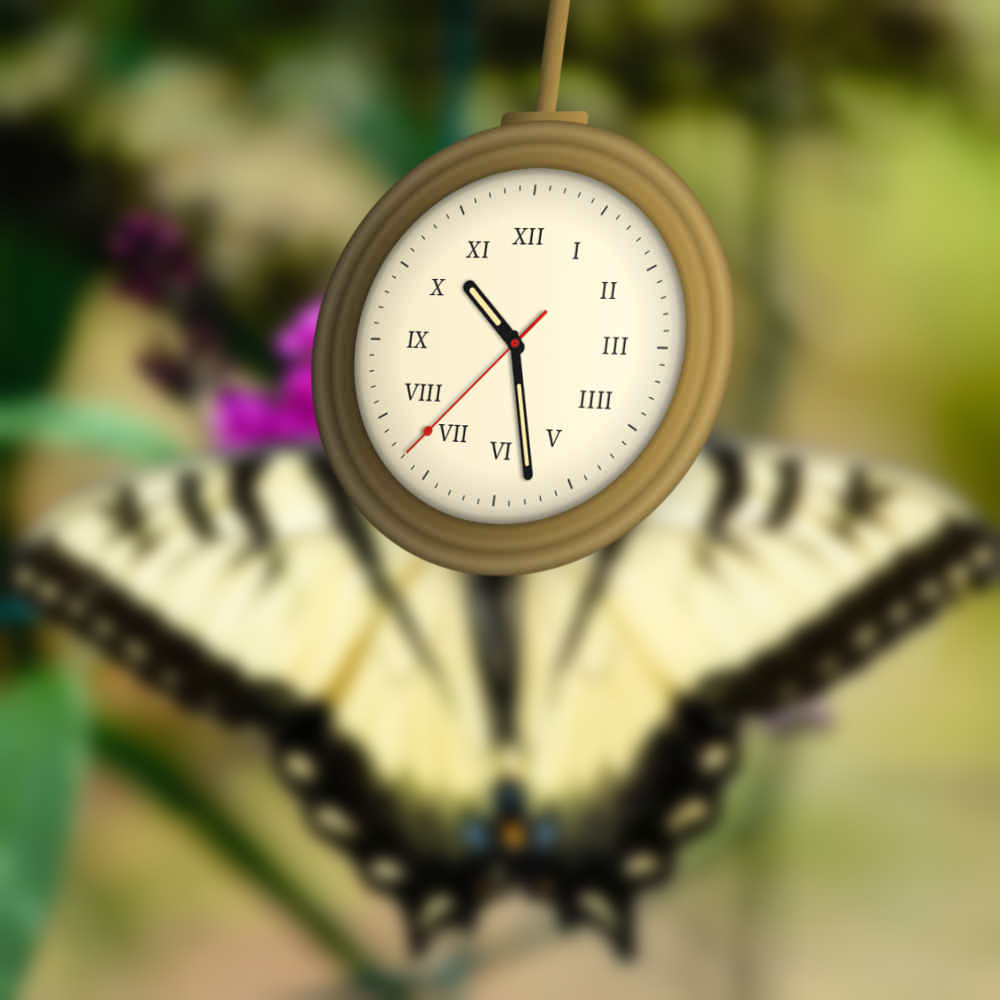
10:27:37
